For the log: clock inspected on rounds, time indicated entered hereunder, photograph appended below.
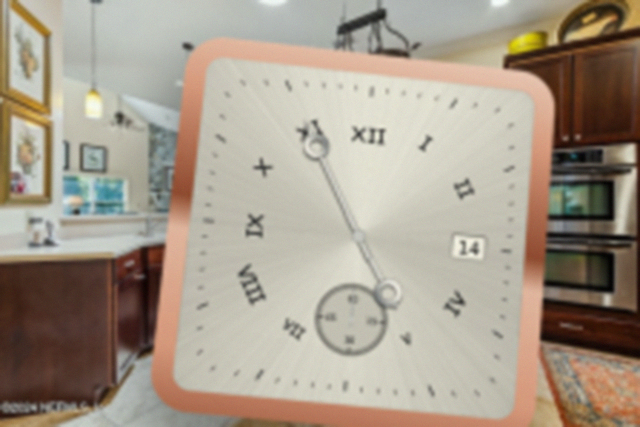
4:55
